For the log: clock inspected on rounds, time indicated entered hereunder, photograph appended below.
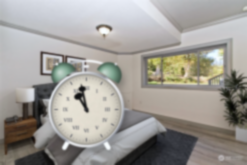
10:58
